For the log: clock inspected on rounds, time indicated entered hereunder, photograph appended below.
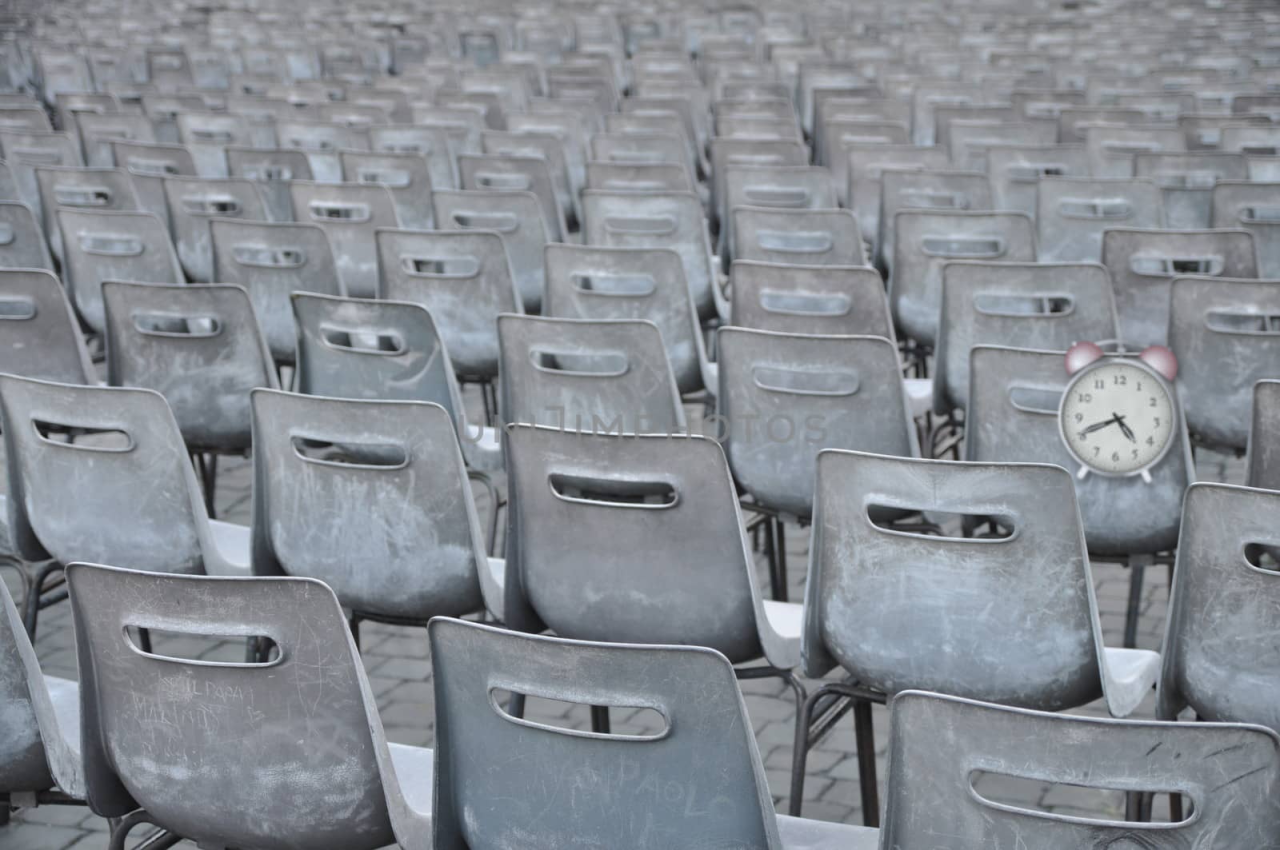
4:41
